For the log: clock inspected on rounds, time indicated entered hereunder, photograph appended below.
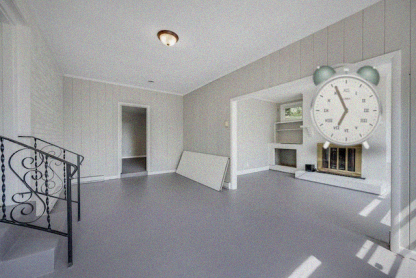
6:56
